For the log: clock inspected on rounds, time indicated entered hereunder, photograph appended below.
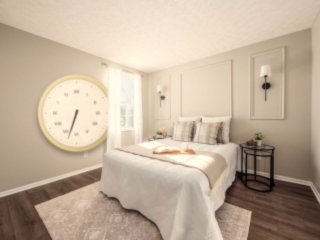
6:33
